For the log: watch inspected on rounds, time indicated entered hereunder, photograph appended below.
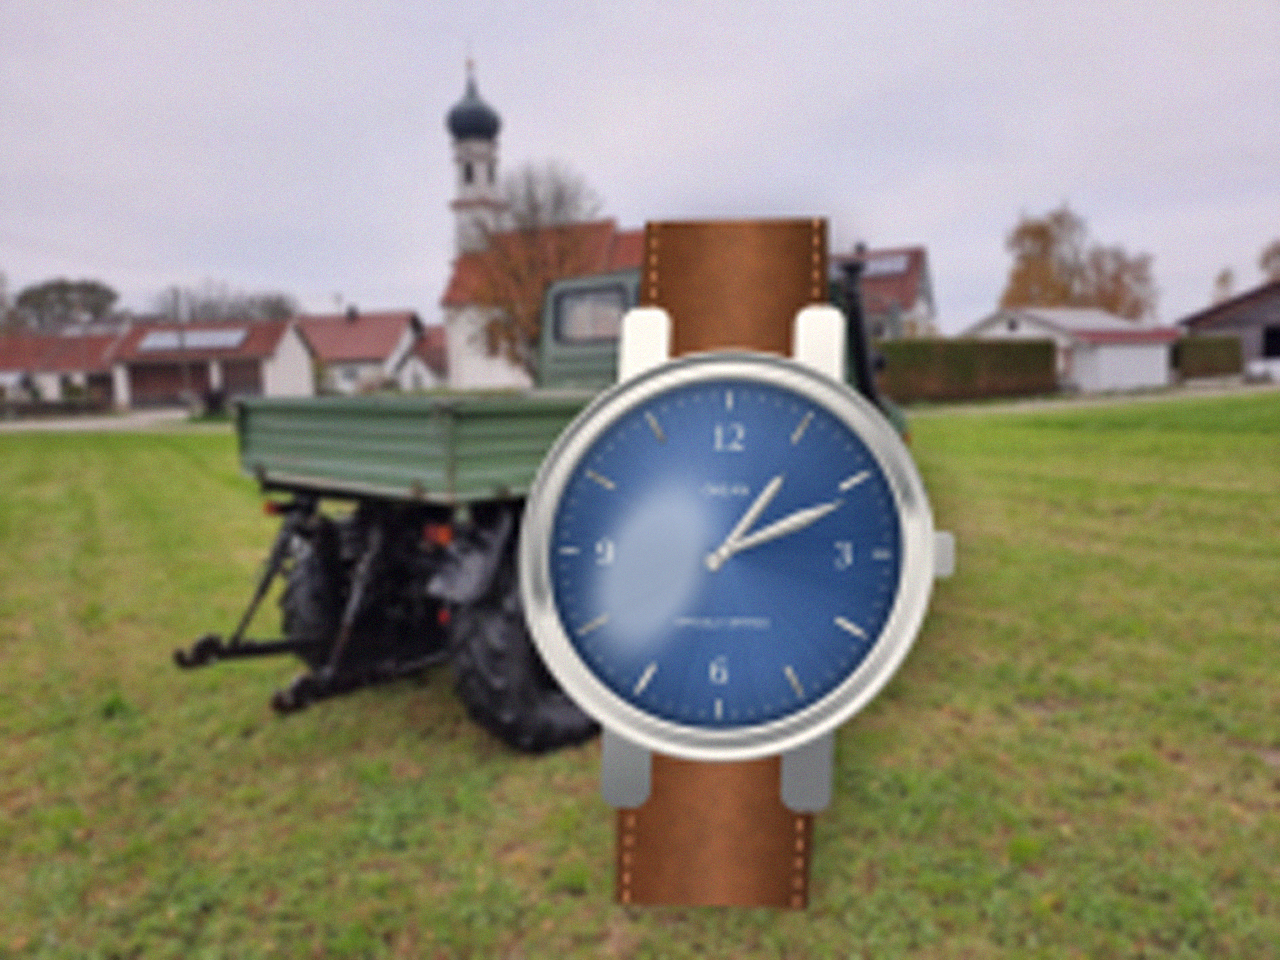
1:11
